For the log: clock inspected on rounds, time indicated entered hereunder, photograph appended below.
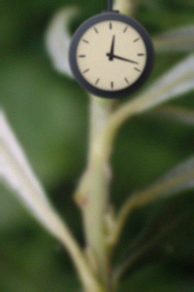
12:18
